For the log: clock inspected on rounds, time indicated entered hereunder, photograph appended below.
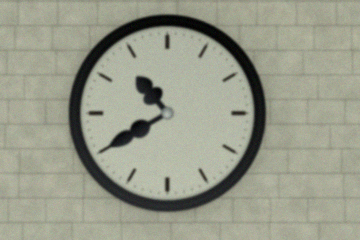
10:40
